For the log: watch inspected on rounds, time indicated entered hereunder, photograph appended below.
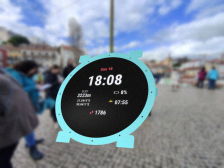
18:08
